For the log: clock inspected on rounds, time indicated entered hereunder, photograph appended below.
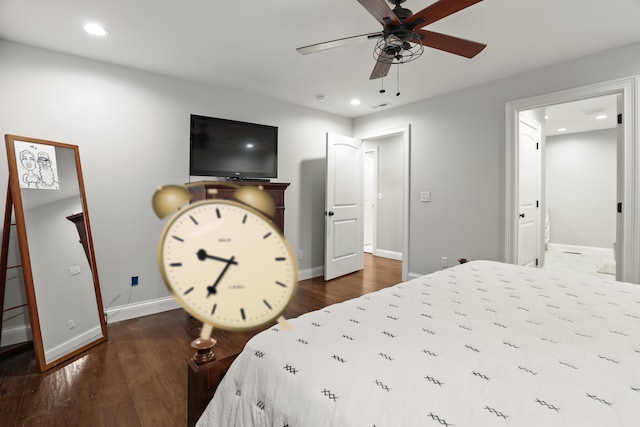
9:37
